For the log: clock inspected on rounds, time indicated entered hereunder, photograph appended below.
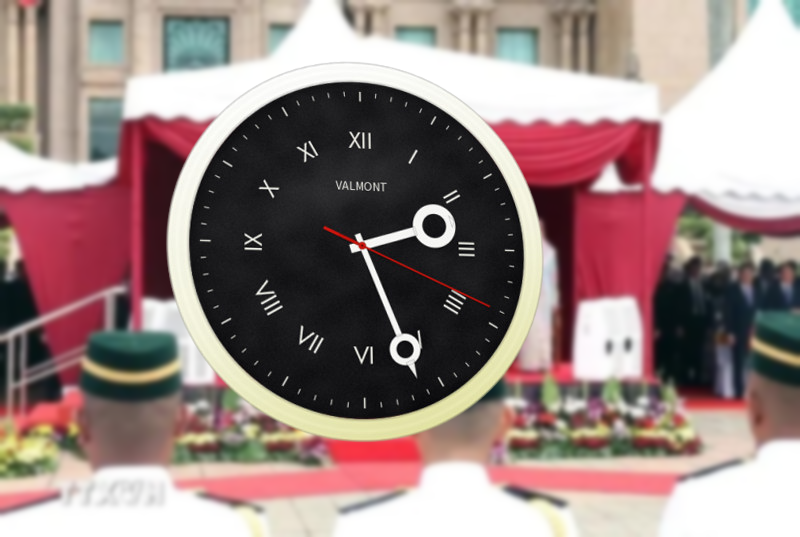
2:26:19
